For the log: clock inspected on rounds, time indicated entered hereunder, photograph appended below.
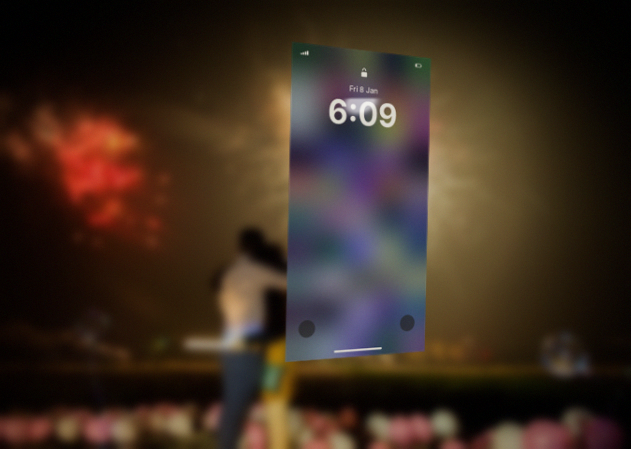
6:09
